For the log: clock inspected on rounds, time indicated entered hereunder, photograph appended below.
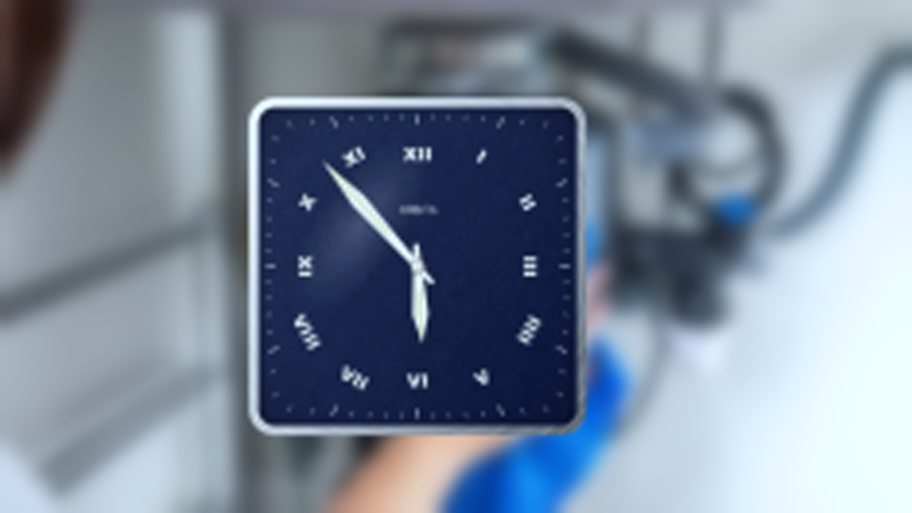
5:53
